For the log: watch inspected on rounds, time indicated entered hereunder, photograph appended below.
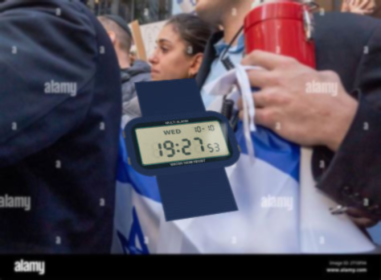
19:27:53
